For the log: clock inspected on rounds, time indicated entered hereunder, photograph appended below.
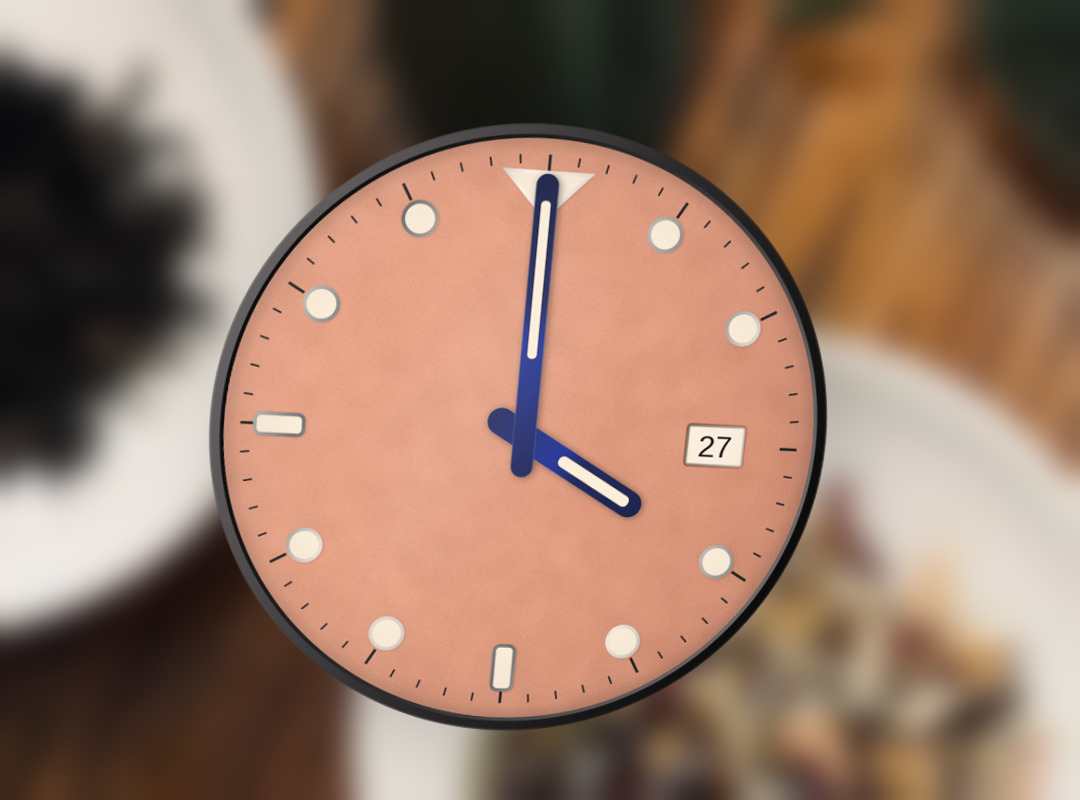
4:00
